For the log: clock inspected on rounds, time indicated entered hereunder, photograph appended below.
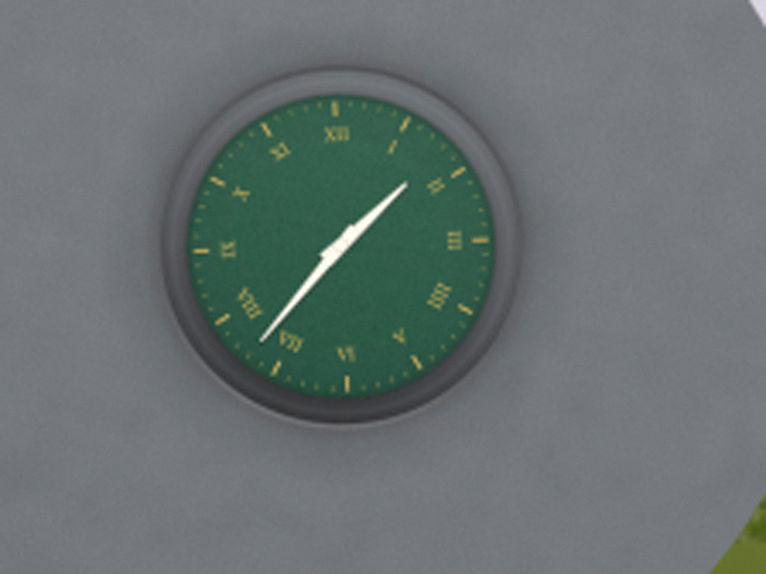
1:37
